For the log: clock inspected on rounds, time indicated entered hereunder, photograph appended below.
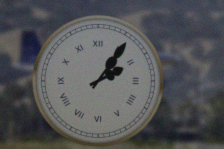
2:06
